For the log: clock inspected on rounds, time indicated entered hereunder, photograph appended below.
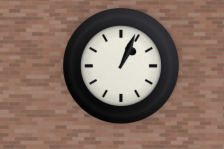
1:04
